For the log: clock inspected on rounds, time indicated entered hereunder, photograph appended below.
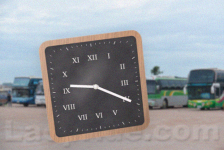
9:20
